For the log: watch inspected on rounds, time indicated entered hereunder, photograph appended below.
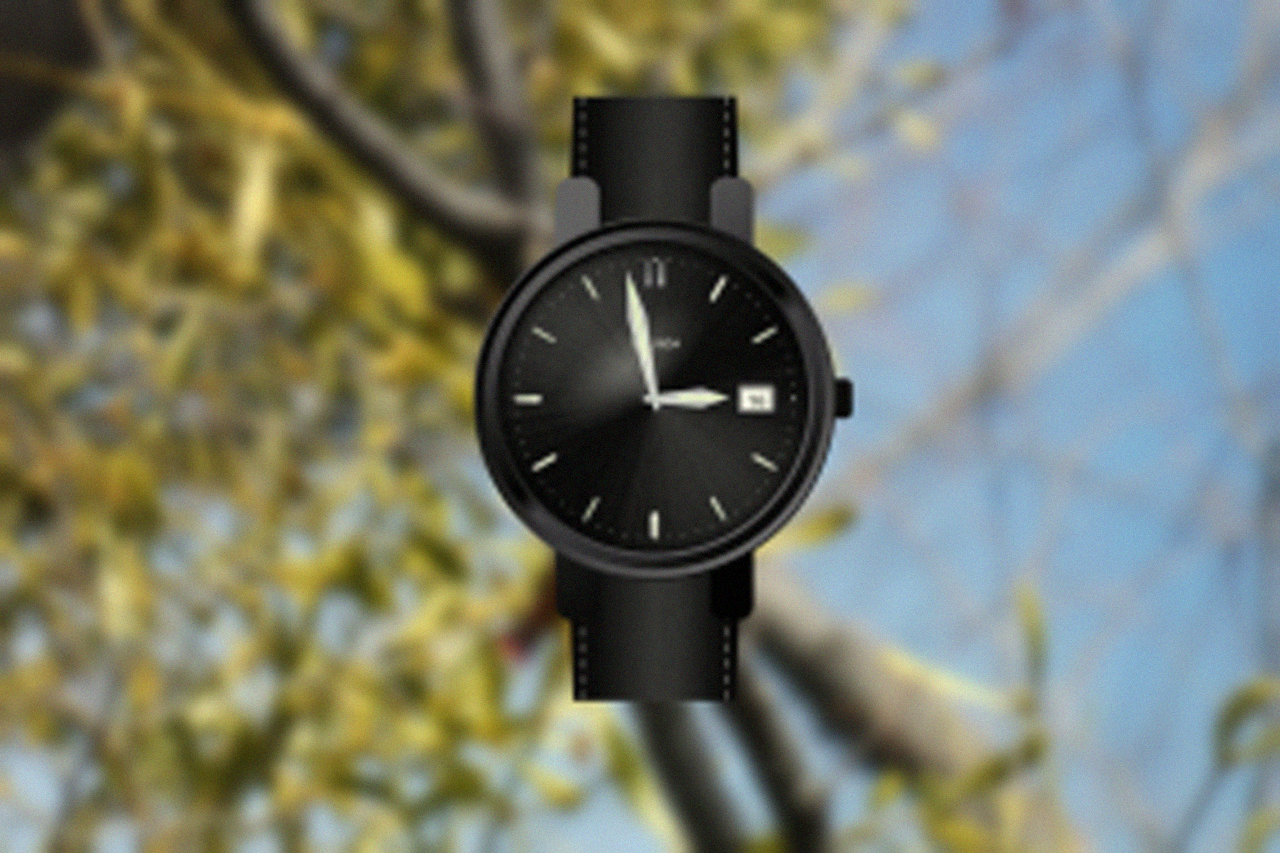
2:58
